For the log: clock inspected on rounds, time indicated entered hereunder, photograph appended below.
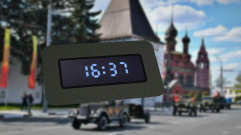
16:37
